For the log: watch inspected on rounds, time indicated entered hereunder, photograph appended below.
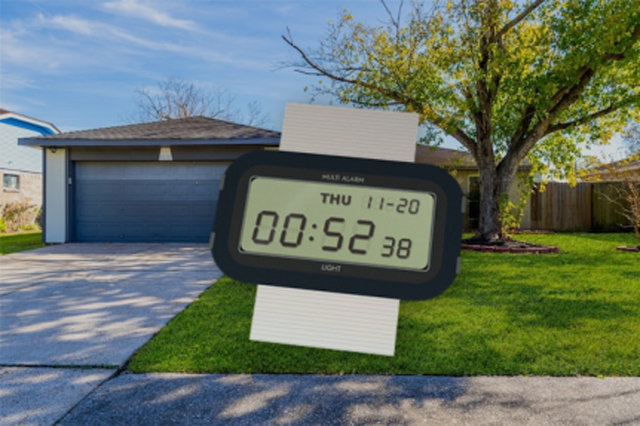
0:52:38
